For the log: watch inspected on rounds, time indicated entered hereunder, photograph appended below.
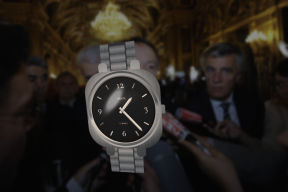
1:23
